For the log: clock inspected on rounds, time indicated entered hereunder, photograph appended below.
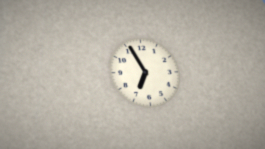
6:56
